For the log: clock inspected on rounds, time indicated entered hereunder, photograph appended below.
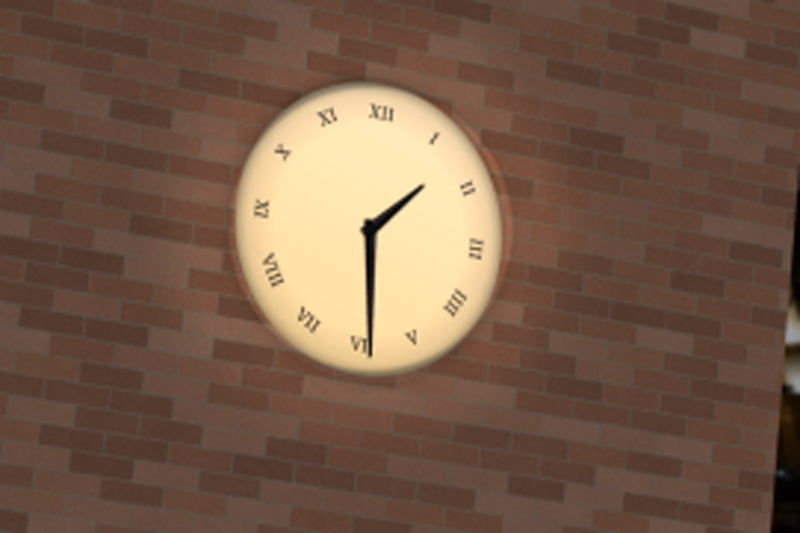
1:29
